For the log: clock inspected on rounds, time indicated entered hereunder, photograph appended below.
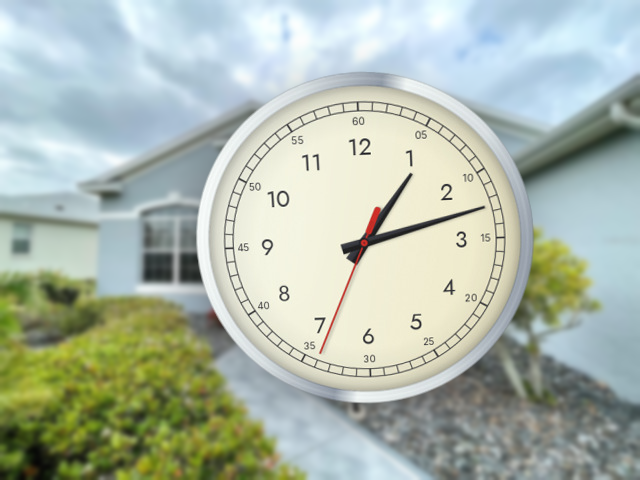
1:12:34
